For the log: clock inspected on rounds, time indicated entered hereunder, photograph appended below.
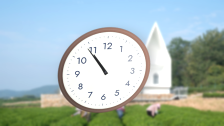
10:54
